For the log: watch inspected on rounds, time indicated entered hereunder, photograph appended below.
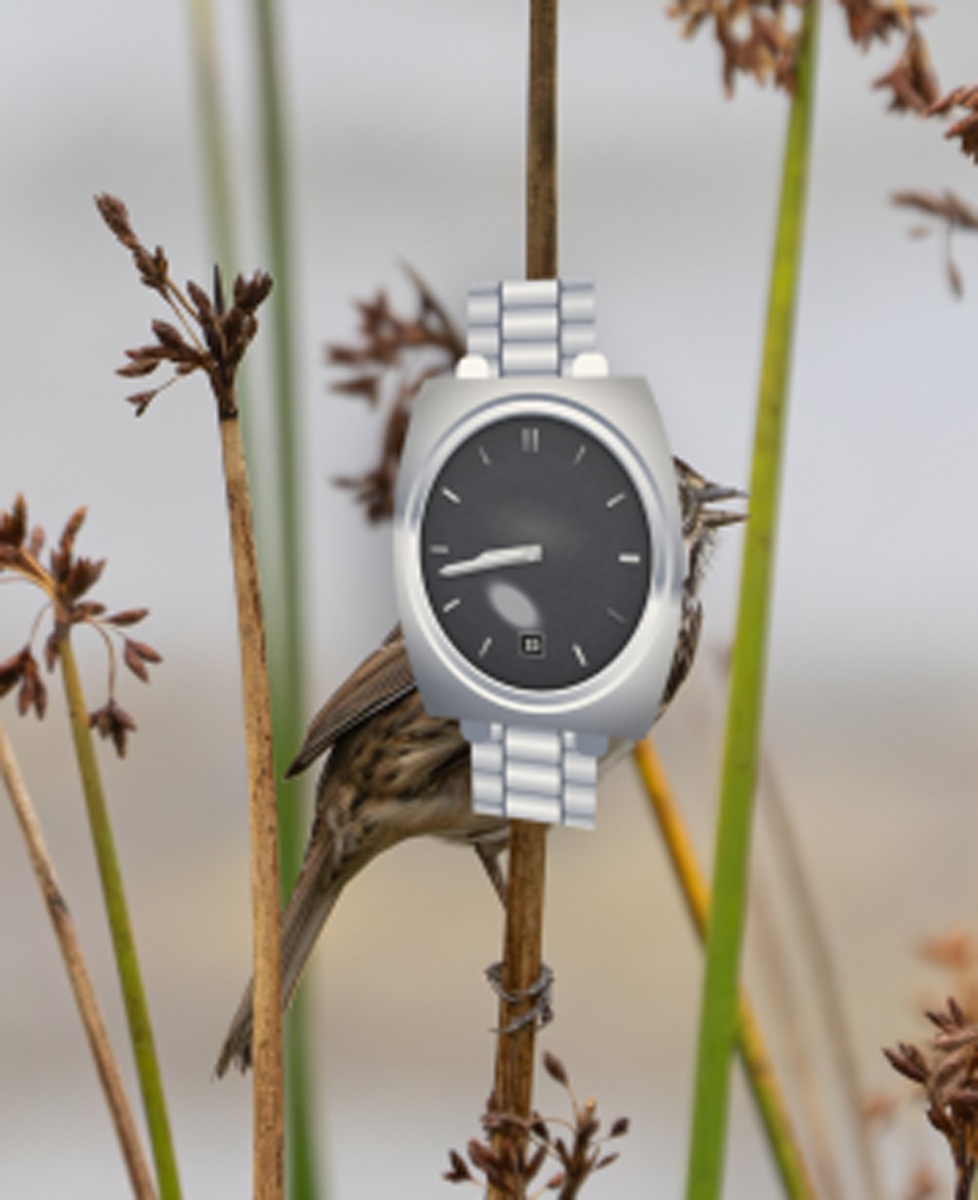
8:43
